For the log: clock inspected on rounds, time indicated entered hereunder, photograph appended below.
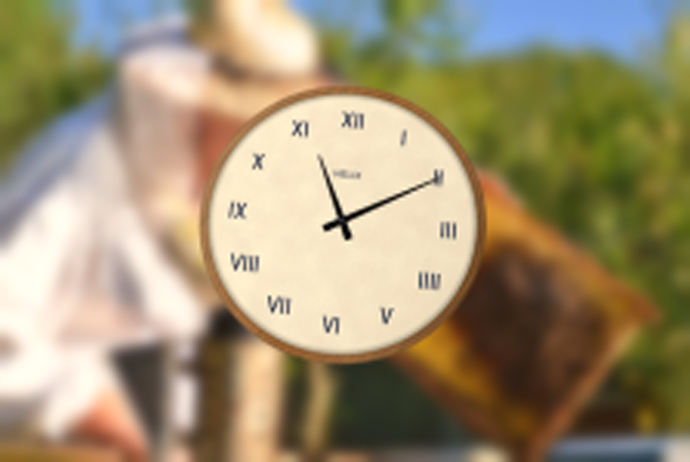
11:10
